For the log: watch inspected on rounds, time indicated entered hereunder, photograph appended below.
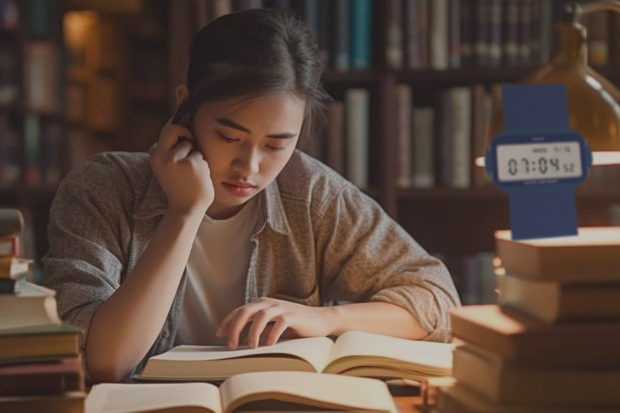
7:04
